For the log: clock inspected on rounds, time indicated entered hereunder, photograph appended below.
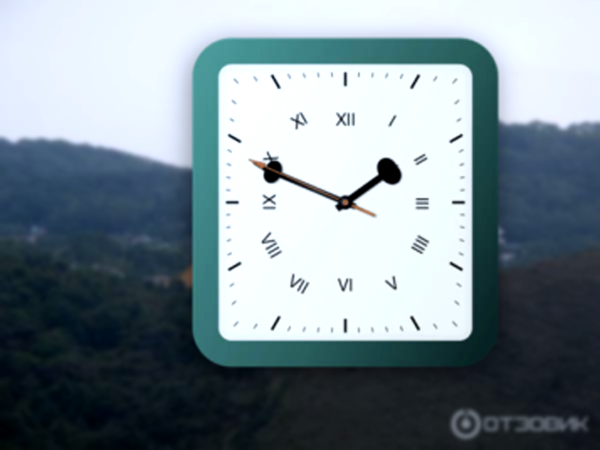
1:48:49
